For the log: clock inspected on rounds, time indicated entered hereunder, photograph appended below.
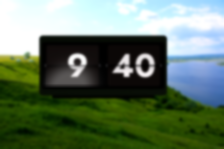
9:40
